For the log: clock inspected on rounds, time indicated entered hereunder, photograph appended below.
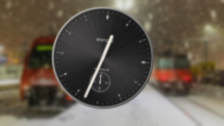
12:33
